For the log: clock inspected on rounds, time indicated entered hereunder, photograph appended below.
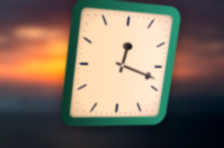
12:18
